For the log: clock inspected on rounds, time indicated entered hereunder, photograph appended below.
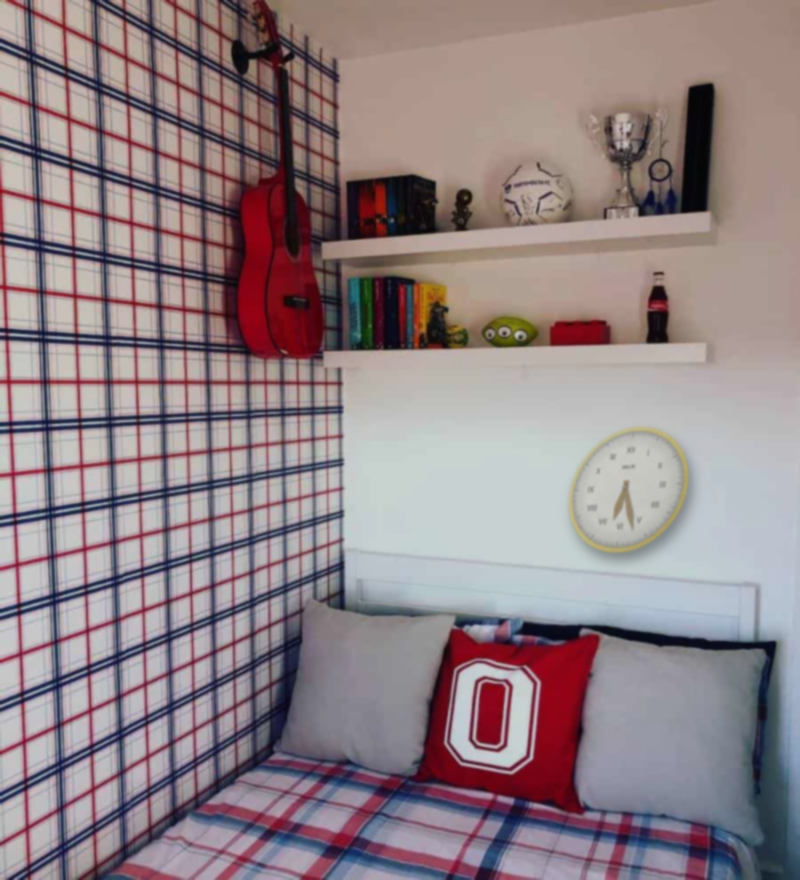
6:27
